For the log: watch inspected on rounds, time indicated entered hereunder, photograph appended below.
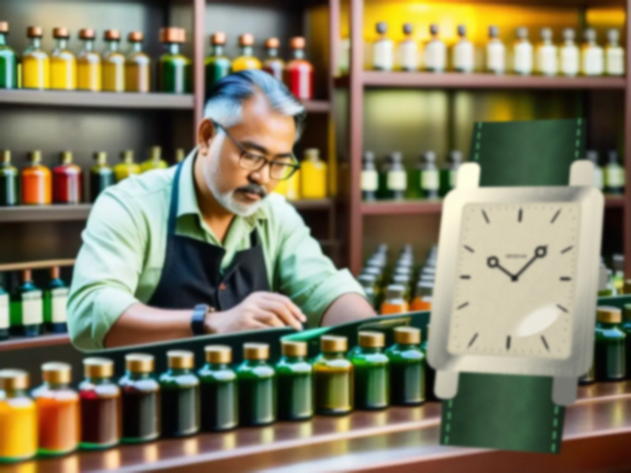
10:07
